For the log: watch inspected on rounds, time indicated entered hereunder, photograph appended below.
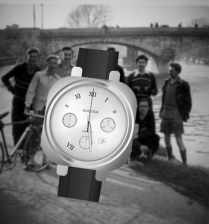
5:28
